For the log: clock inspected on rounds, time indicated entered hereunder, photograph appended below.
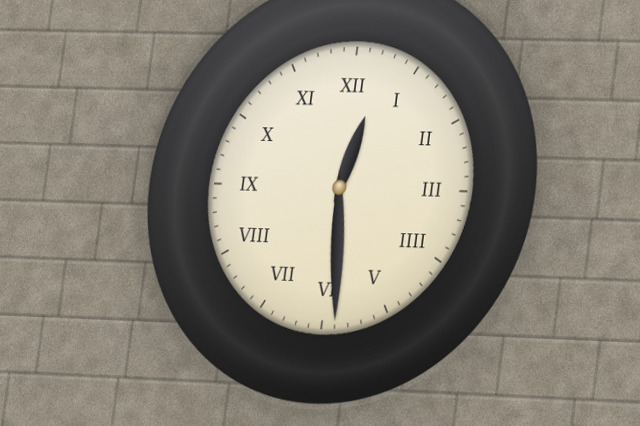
12:29
